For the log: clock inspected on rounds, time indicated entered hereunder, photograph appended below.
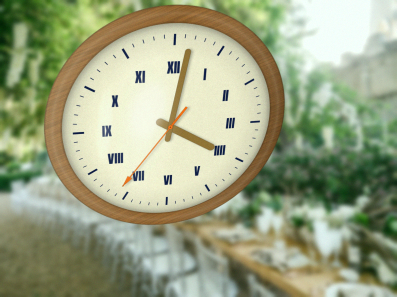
4:01:36
